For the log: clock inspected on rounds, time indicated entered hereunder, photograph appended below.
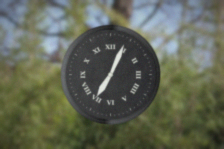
7:04
